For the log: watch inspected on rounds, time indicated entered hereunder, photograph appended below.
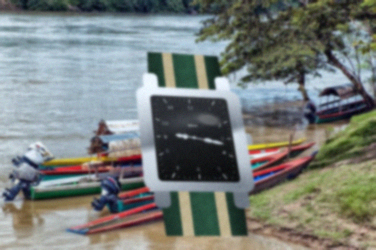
9:17
